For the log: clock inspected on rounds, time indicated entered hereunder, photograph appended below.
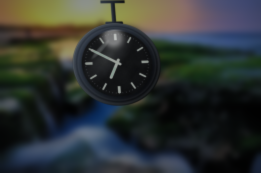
6:50
